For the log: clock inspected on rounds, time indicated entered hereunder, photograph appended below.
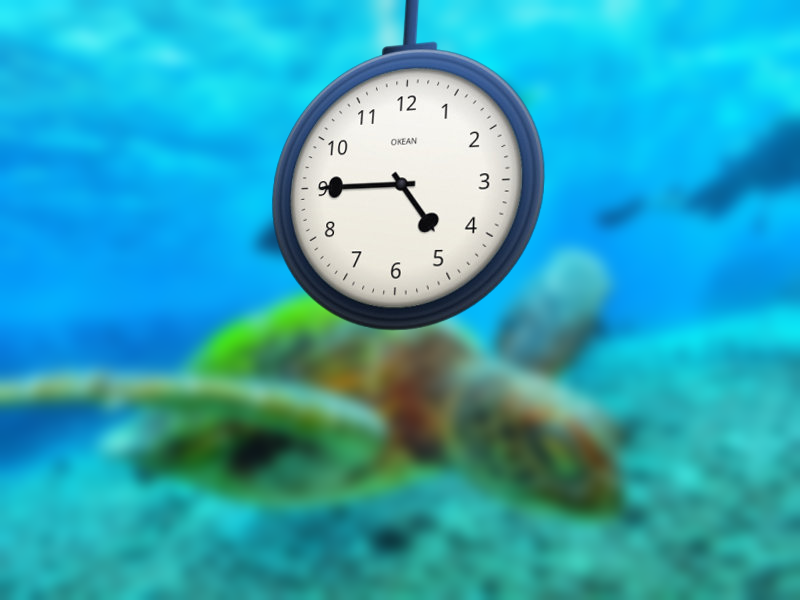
4:45
